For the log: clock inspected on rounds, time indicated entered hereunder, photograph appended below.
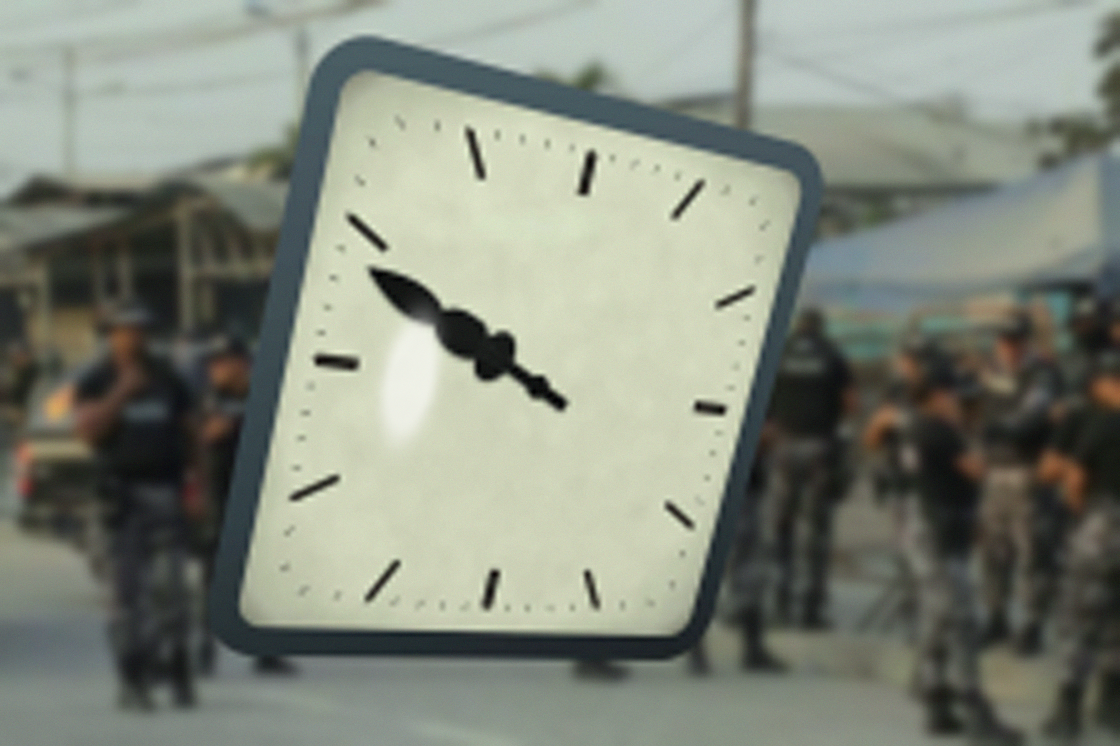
9:49
